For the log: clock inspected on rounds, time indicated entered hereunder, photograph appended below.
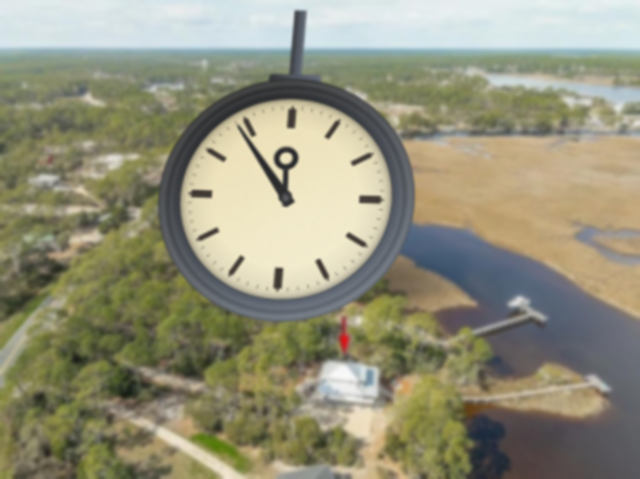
11:54
